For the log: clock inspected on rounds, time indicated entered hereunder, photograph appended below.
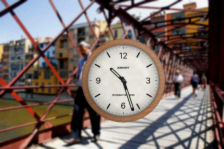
10:27
